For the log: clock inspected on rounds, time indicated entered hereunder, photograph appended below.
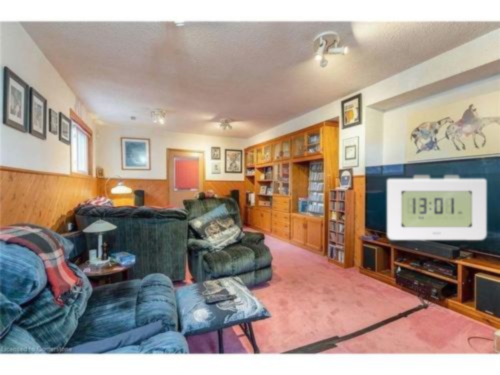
13:01
